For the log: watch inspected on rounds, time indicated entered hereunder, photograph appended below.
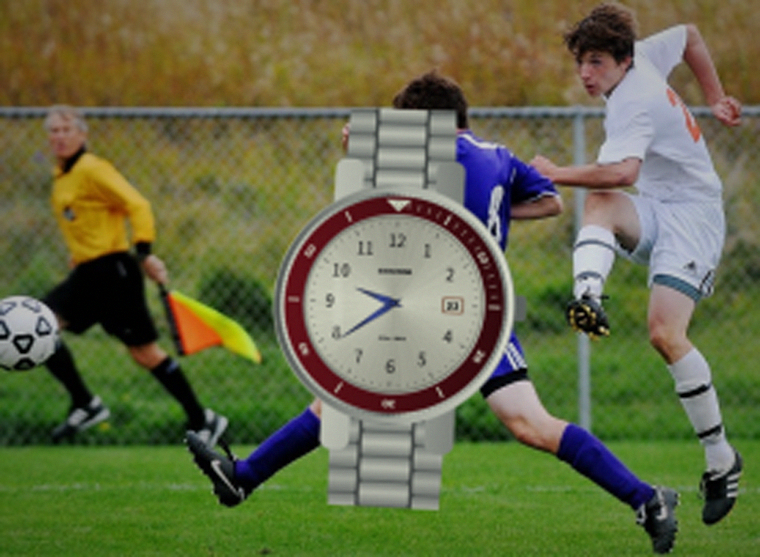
9:39
